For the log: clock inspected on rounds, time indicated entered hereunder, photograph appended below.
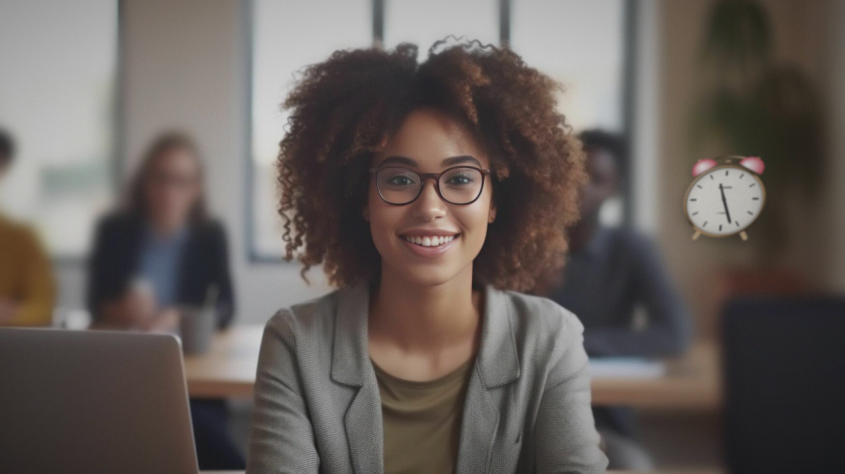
11:27
